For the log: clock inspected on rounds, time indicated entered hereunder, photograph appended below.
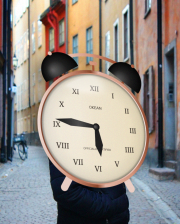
5:46
